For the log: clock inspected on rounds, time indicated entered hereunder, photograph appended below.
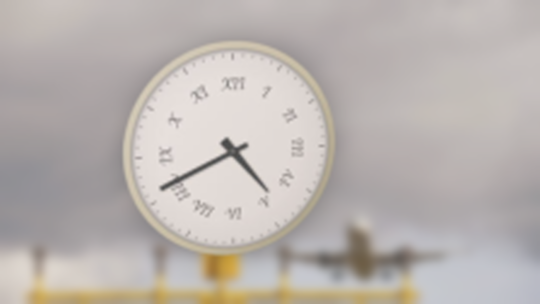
4:41
